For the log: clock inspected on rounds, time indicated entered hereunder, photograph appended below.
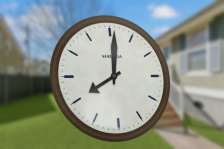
8:01
